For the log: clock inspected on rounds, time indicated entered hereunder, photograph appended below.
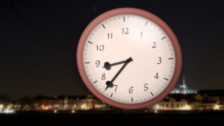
8:37
